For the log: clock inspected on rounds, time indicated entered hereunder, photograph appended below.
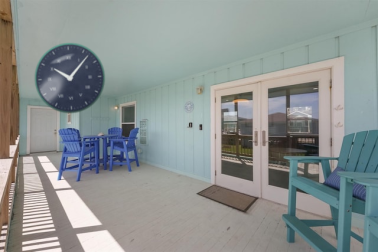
10:07
